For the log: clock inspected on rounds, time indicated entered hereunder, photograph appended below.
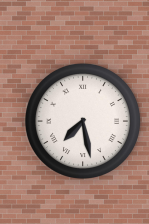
7:28
